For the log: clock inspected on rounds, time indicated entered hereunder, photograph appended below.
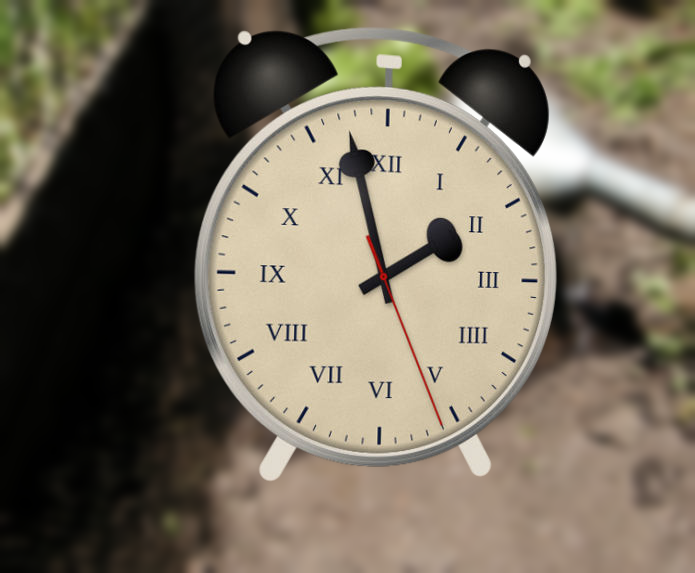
1:57:26
